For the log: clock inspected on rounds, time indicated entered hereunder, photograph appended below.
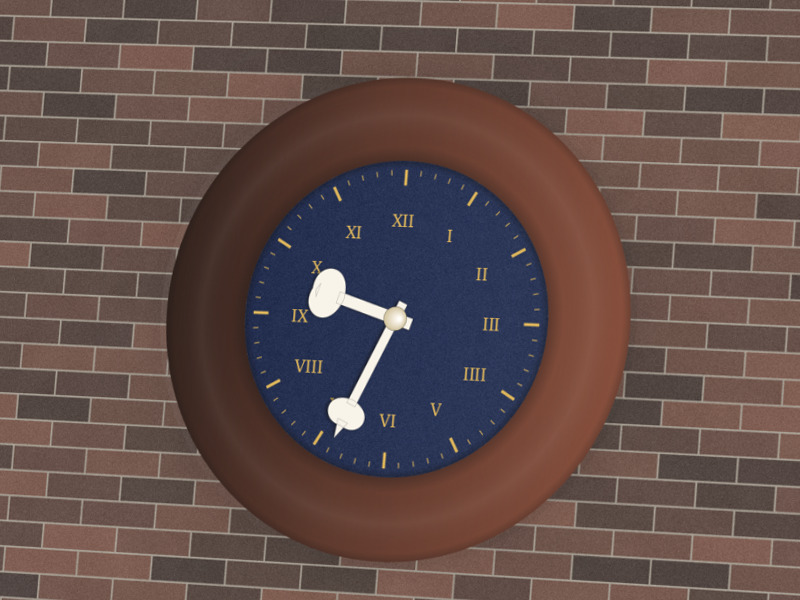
9:34
